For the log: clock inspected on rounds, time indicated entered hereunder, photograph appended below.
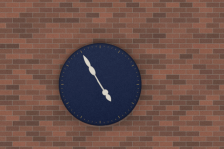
4:55
